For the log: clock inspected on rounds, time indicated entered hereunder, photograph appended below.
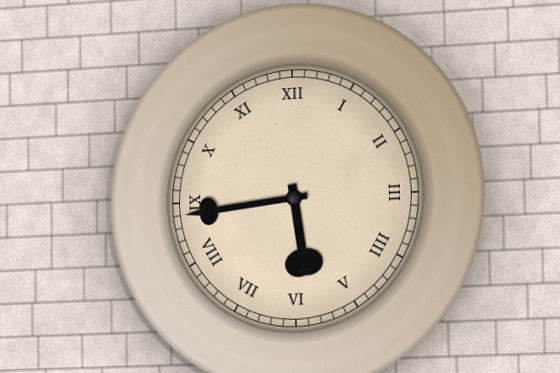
5:44
